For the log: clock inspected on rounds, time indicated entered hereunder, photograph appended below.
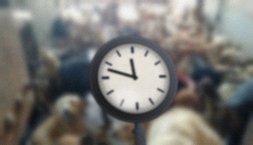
11:48
